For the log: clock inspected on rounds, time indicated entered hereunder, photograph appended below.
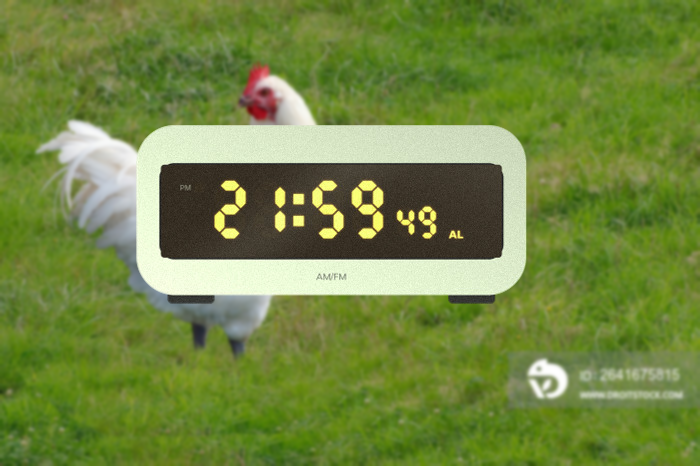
21:59:49
